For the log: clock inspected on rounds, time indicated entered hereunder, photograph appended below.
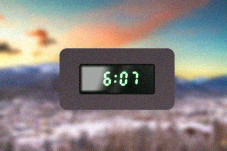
6:07
